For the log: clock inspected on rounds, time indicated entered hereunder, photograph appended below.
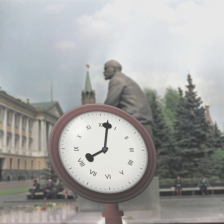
8:02
